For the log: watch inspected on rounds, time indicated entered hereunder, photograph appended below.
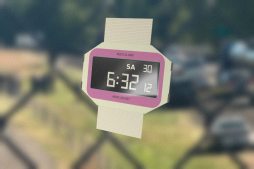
6:32:12
